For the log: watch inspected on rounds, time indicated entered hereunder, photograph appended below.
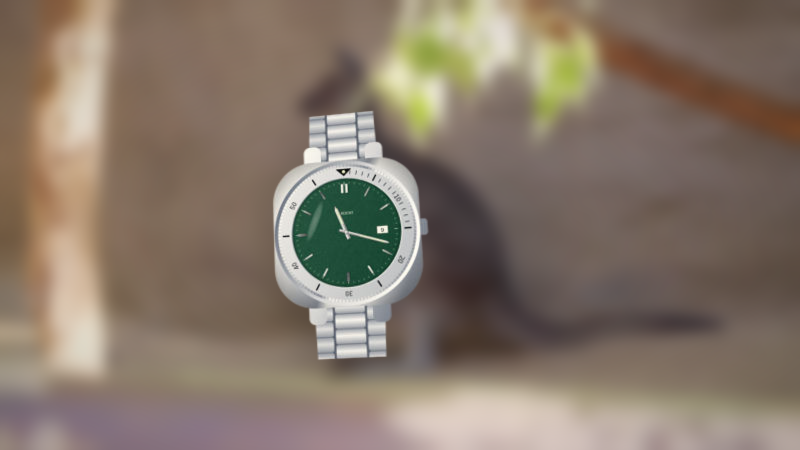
11:18
